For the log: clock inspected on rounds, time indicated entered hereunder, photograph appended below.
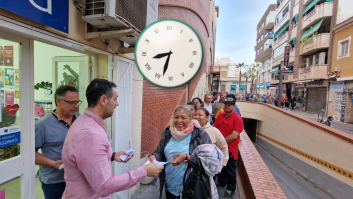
8:33
